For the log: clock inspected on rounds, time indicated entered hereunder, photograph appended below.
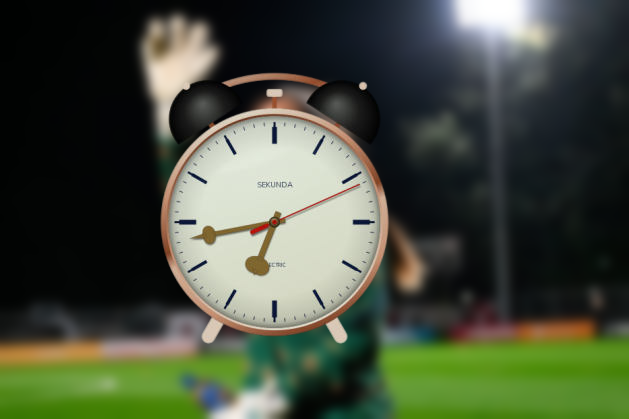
6:43:11
